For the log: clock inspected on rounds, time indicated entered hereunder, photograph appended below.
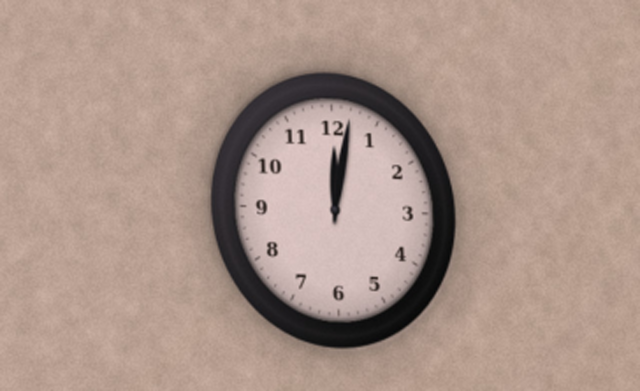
12:02
